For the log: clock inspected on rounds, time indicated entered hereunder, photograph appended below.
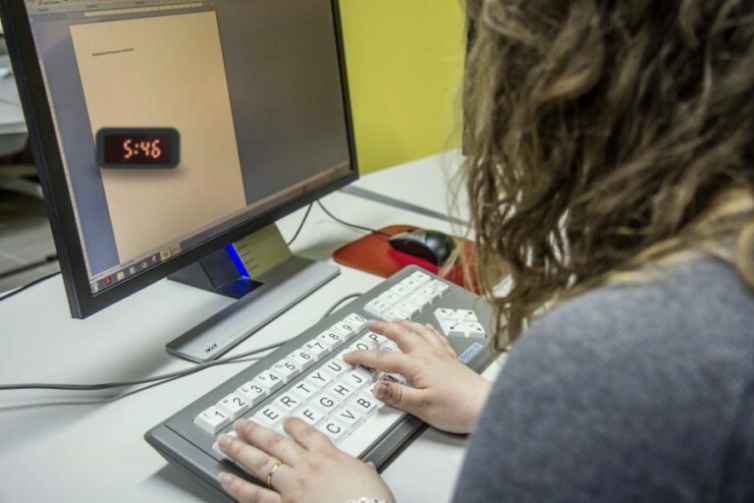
5:46
